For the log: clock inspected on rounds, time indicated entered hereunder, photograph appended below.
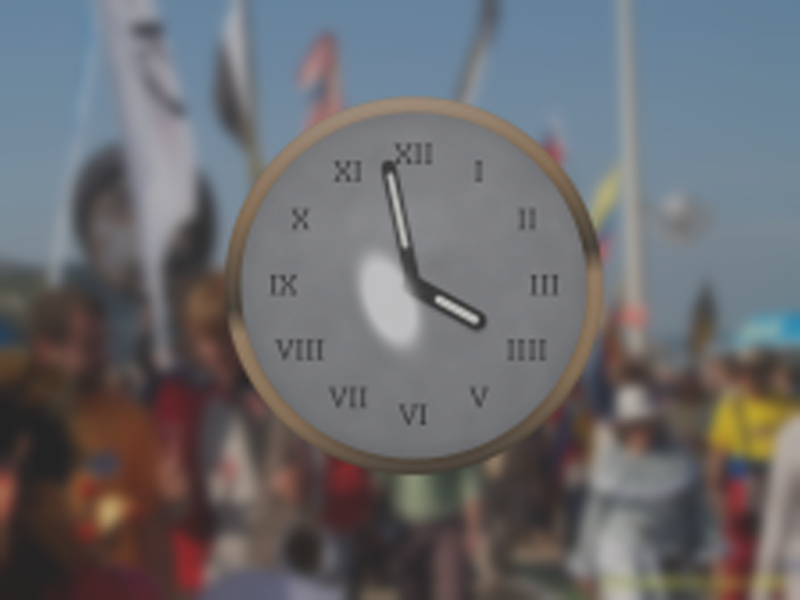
3:58
